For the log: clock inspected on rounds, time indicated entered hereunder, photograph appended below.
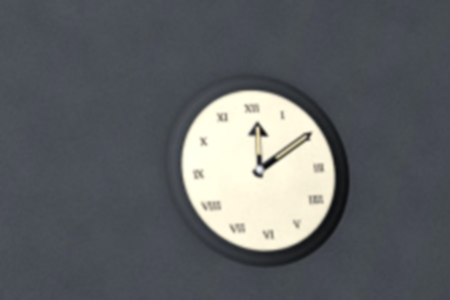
12:10
